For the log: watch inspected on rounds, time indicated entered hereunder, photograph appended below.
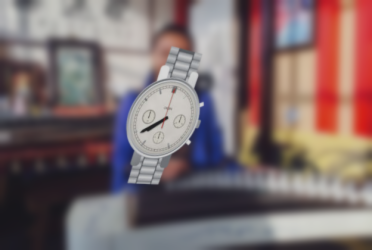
7:39
